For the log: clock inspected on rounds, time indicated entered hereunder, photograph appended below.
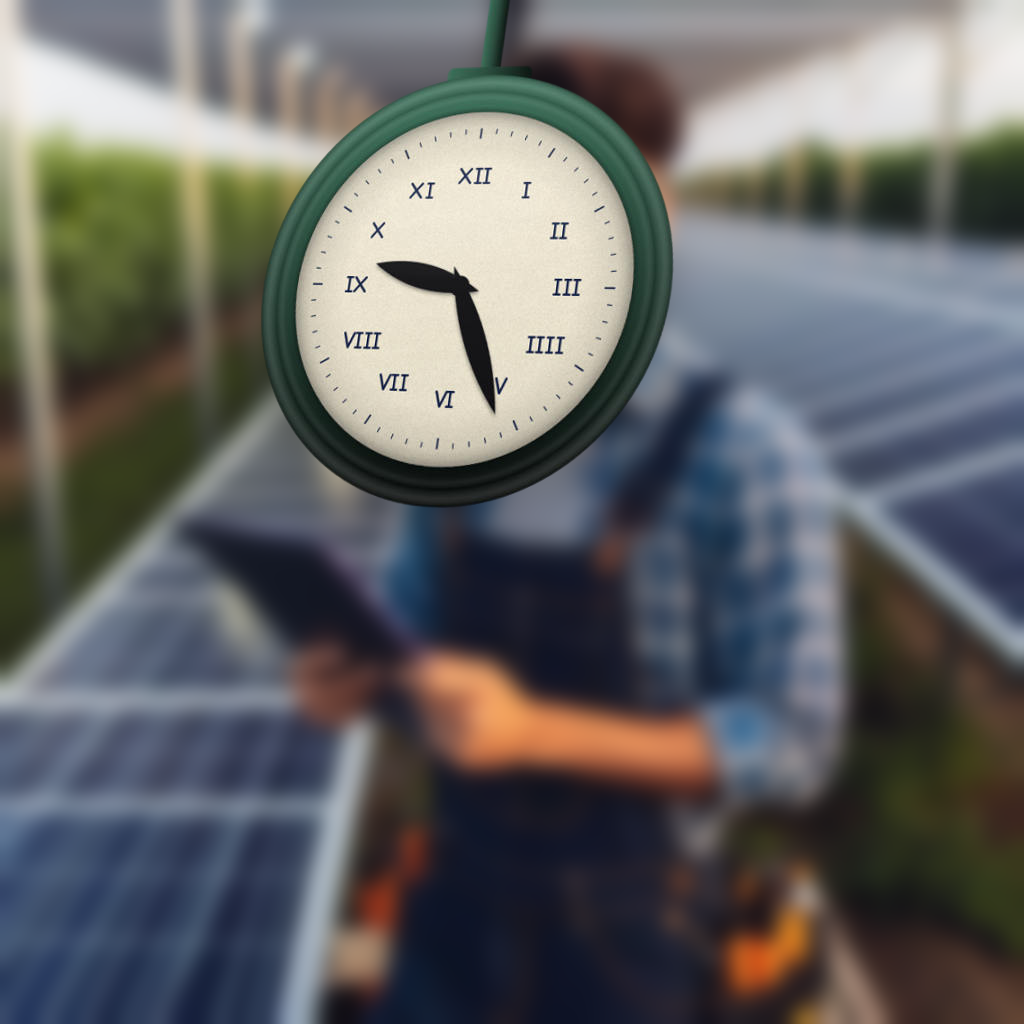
9:26
